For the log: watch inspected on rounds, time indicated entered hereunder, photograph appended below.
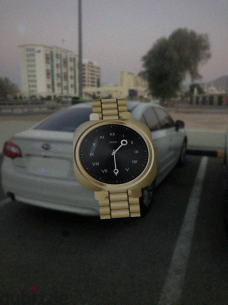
1:30
